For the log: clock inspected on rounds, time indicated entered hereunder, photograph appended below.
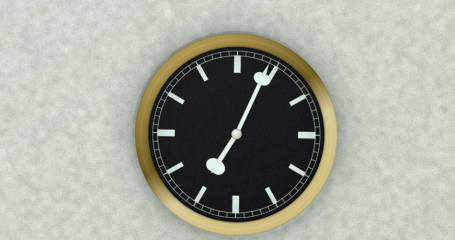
7:04
